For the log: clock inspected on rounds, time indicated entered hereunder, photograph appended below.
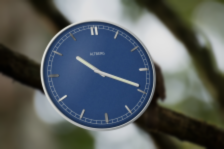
10:19
